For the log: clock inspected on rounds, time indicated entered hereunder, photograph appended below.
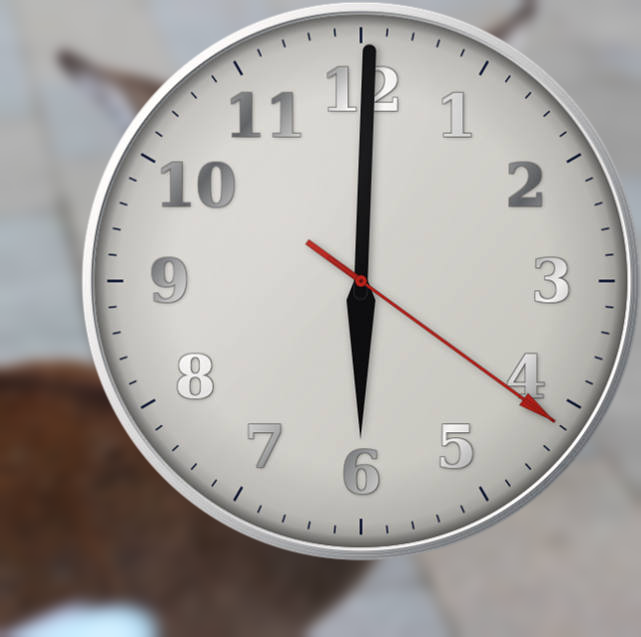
6:00:21
